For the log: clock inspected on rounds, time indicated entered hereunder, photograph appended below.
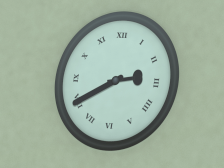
2:40
